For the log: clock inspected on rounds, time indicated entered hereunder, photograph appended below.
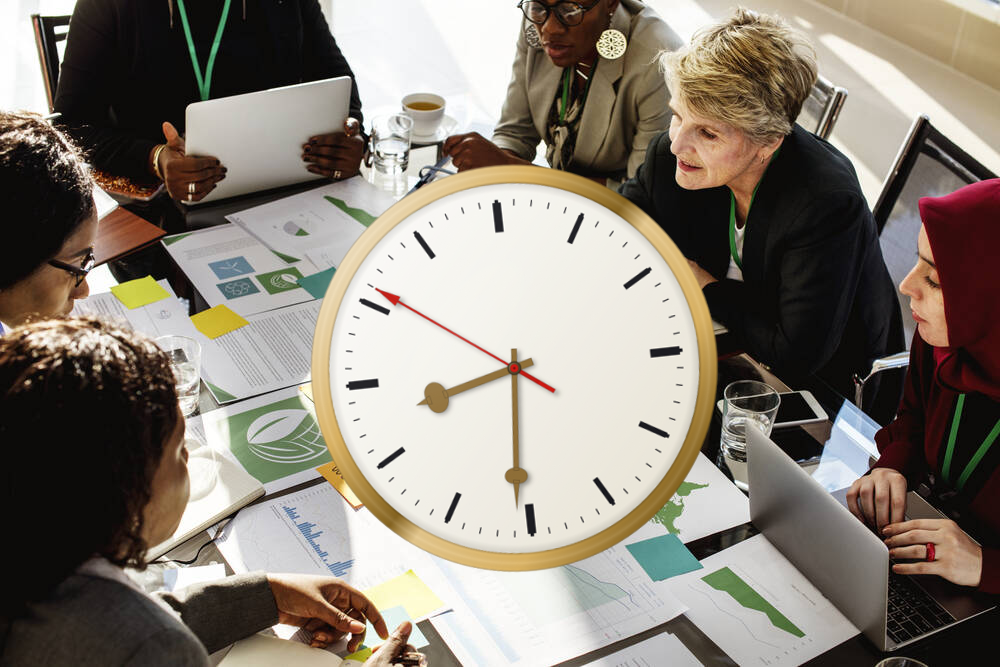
8:30:51
